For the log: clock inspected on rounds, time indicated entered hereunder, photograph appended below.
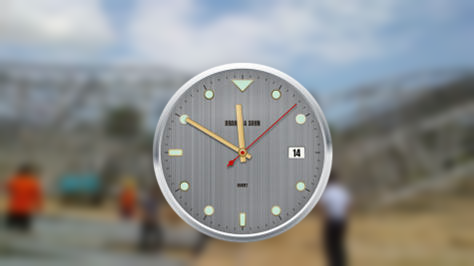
11:50:08
